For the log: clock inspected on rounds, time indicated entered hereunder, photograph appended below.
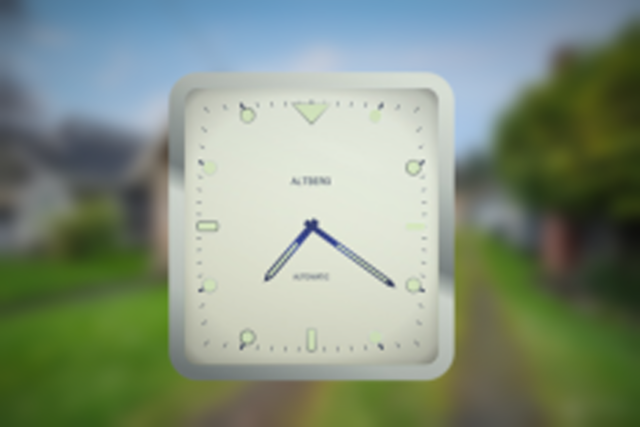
7:21
